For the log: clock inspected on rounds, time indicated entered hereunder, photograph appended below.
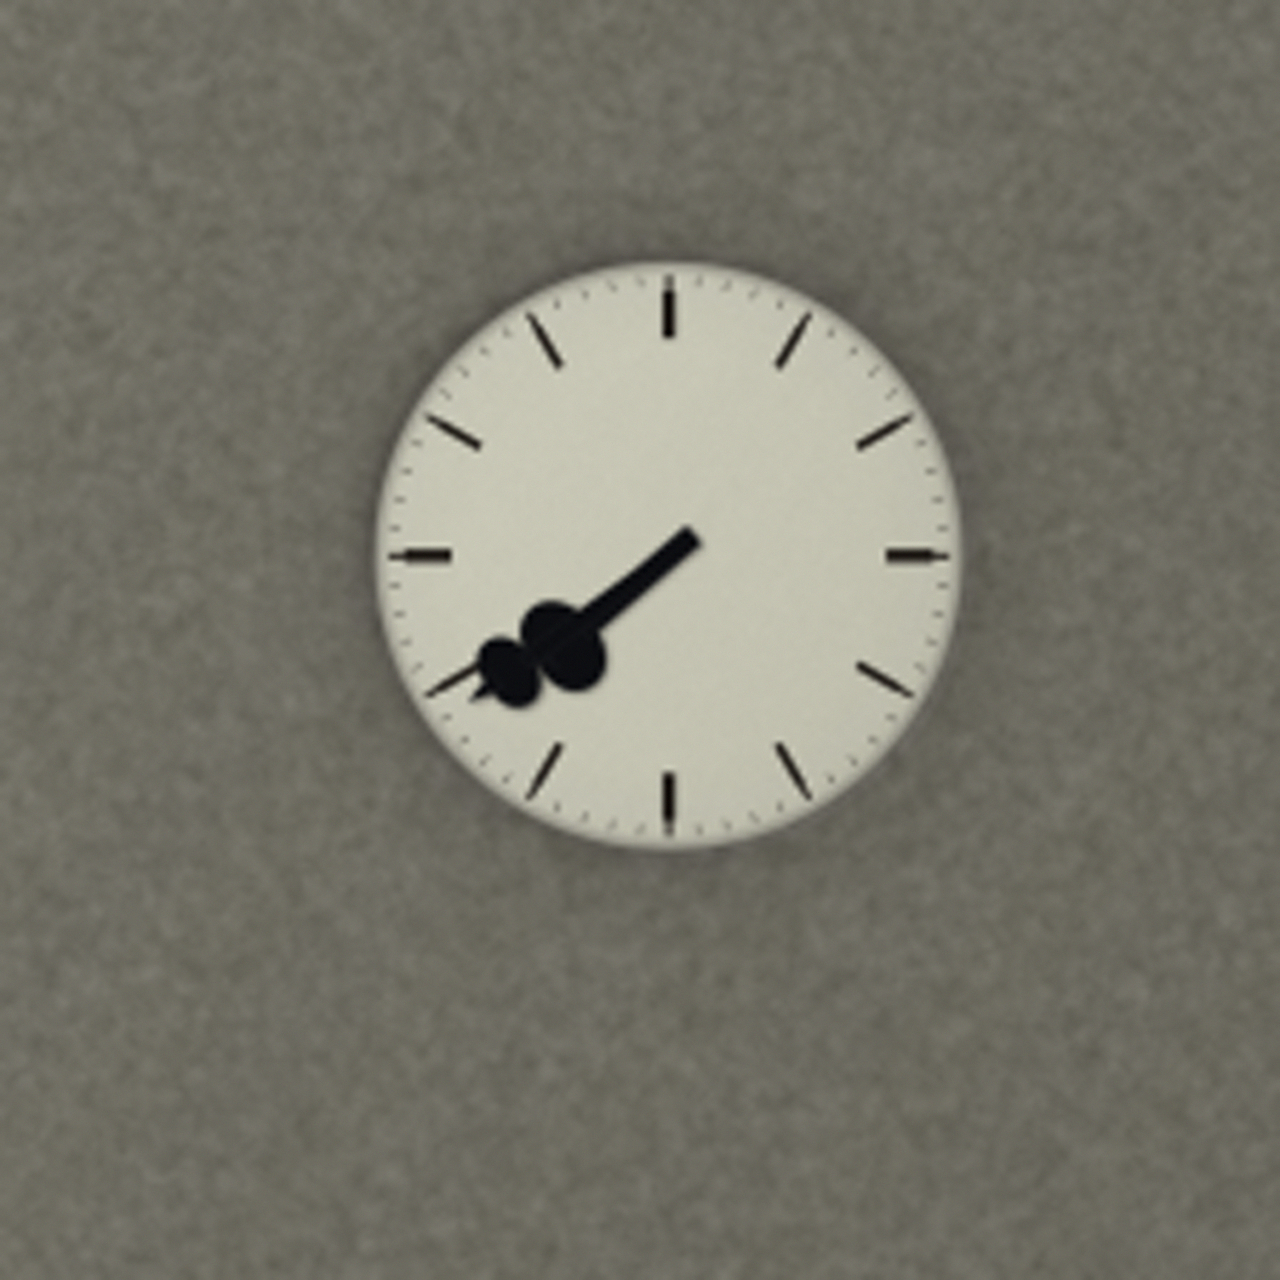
7:39
